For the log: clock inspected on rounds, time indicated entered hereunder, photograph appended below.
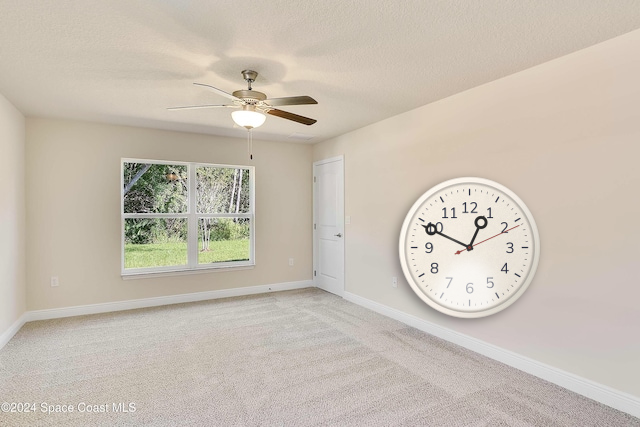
12:49:11
